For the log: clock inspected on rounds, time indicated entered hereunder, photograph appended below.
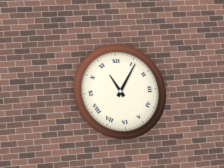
11:06
